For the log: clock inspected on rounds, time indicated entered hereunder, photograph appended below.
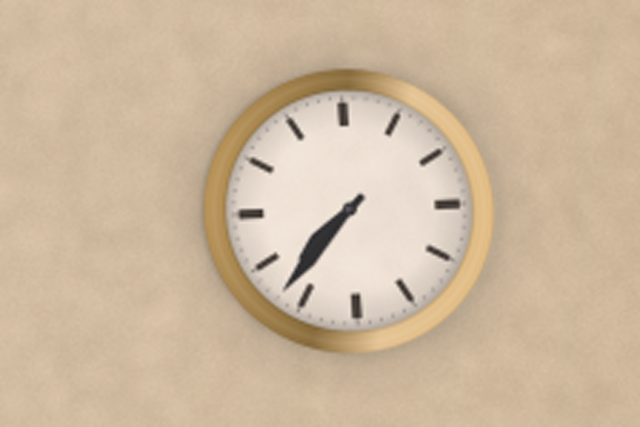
7:37
